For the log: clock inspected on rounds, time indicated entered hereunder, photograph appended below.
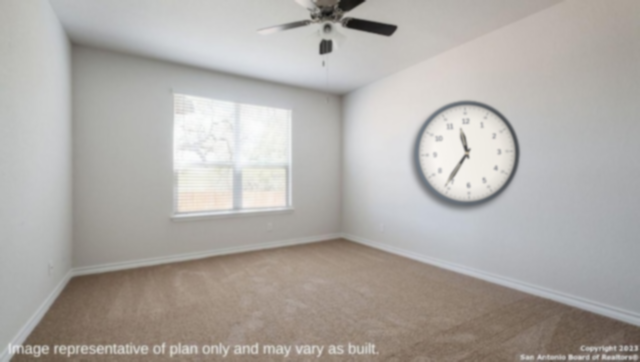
11:36
